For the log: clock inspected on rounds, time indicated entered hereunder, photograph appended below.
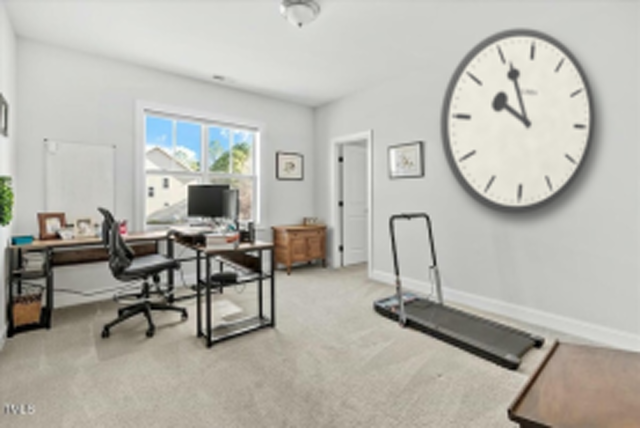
9:56
